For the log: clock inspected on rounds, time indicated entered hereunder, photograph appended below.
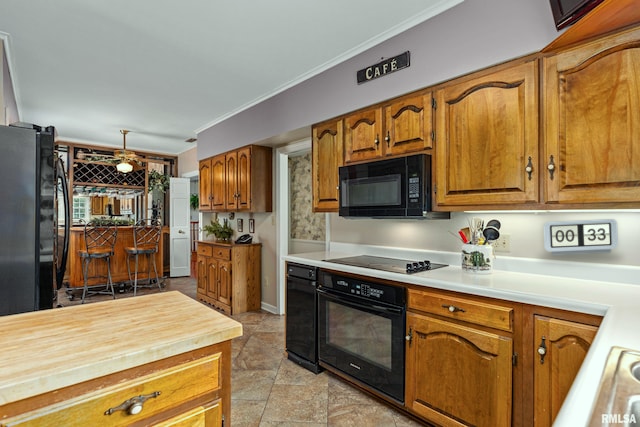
0:33
